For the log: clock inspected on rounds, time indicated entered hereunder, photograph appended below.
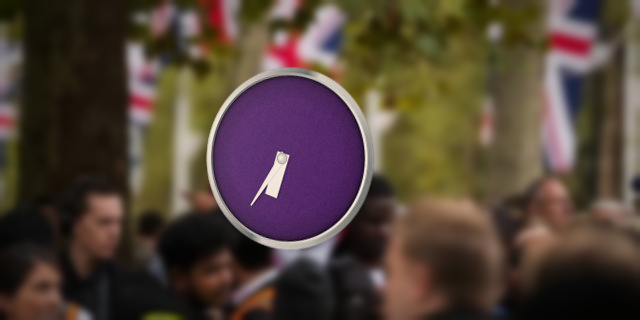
6:36
